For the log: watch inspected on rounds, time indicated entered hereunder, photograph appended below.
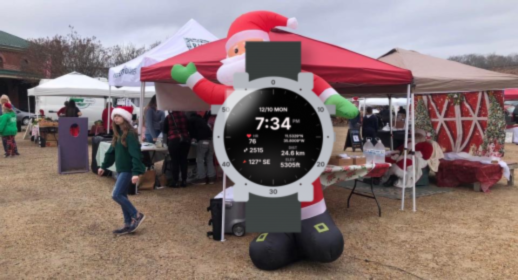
7:34
